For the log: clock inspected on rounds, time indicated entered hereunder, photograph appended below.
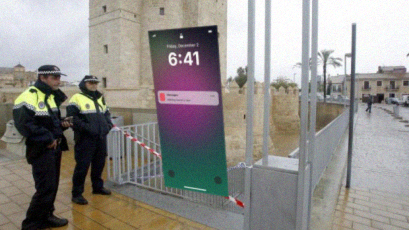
6:41
